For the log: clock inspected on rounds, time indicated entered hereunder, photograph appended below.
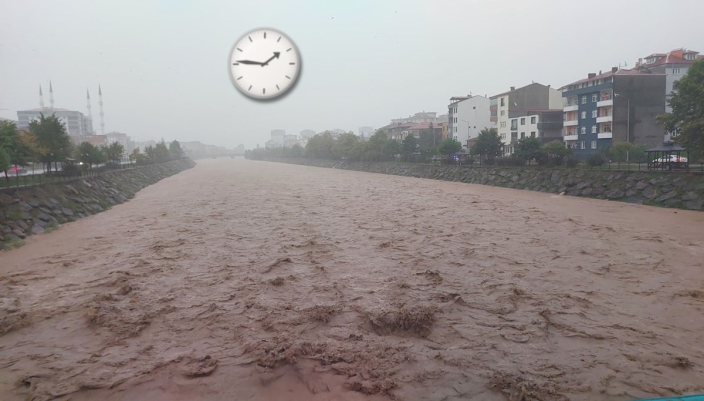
1:46
